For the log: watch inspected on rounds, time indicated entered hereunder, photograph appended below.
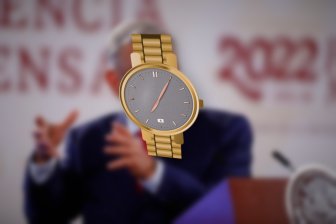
7:05
